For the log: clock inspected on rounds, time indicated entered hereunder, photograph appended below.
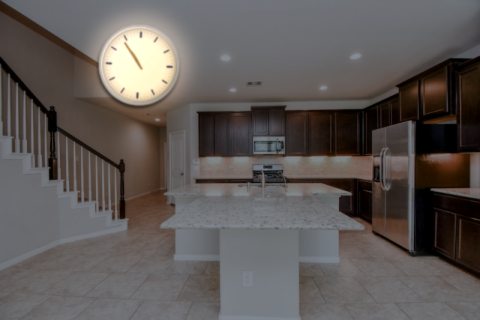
10:54
